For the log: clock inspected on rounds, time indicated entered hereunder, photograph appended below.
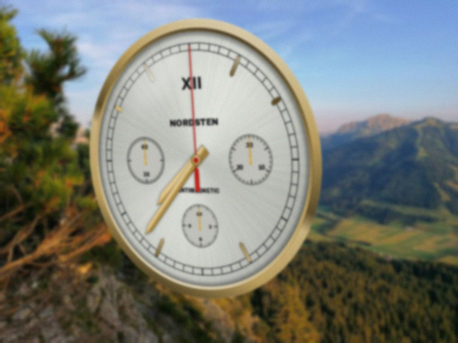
7:37
